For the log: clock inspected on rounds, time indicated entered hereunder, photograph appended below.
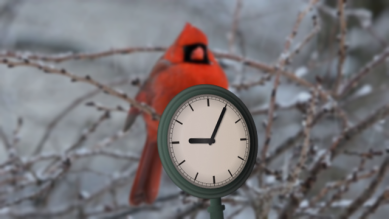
9:05
